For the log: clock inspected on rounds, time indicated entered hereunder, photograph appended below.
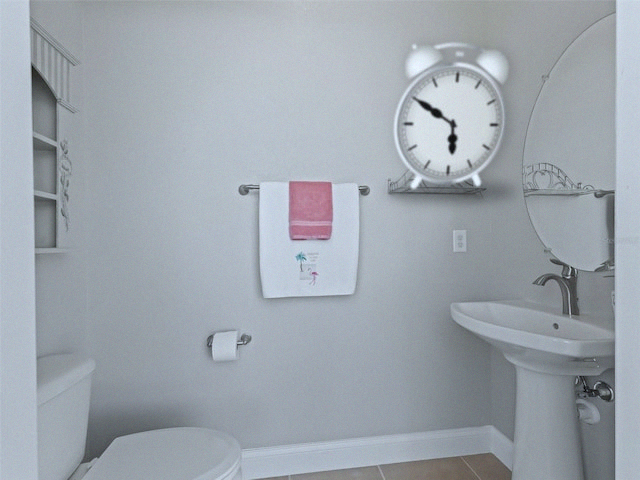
5:50
